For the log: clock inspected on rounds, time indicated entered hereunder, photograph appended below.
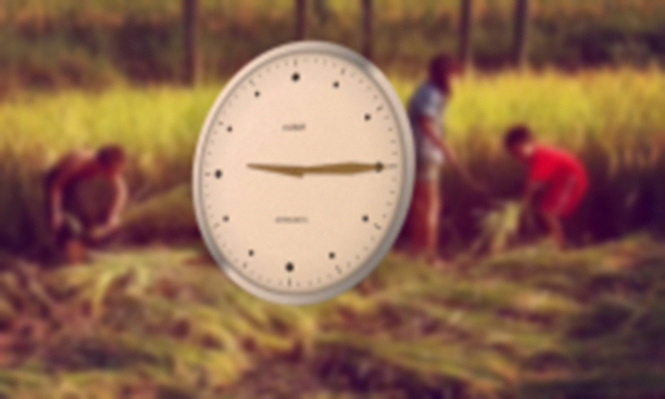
9:15
